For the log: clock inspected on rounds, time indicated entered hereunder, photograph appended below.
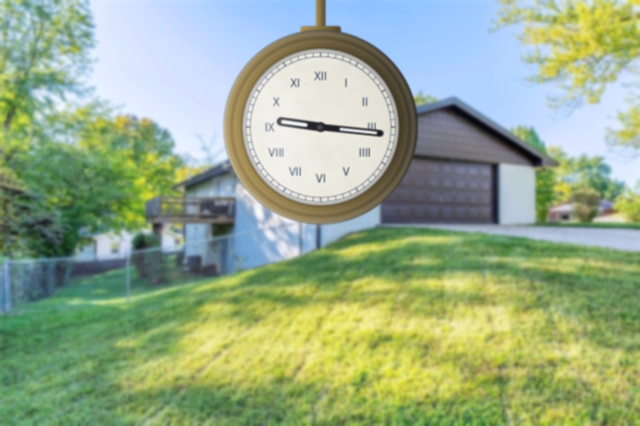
9:16
